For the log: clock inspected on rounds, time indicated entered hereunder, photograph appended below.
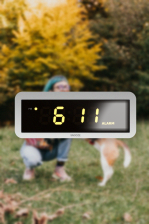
6:11
